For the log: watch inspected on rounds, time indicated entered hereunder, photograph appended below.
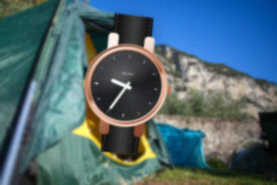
9:35
